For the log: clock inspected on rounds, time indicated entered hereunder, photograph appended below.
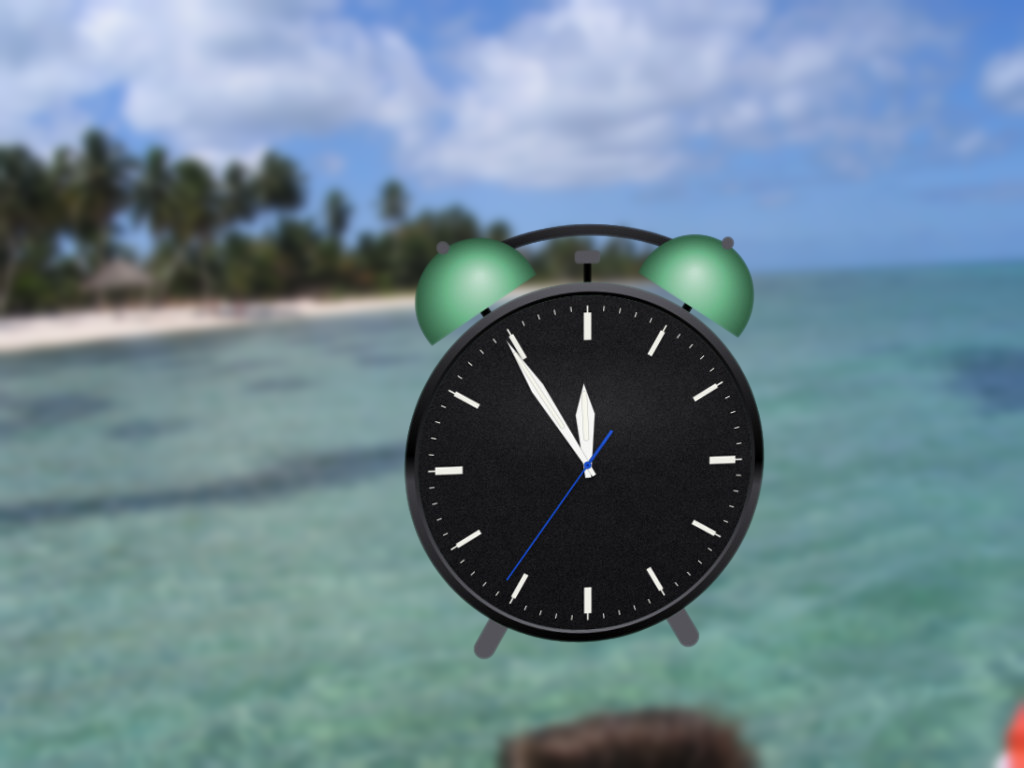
11:54:36
